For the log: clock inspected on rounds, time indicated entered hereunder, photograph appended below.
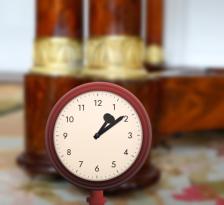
1:09
